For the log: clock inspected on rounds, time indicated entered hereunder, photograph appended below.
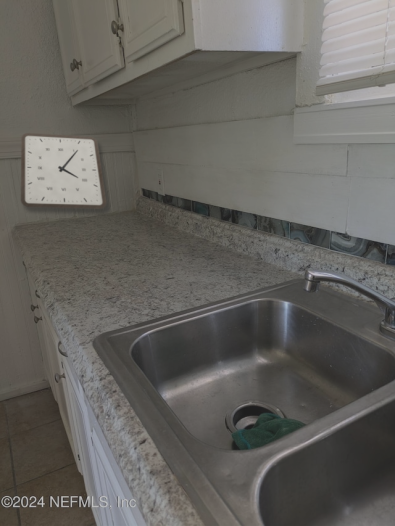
4:06
